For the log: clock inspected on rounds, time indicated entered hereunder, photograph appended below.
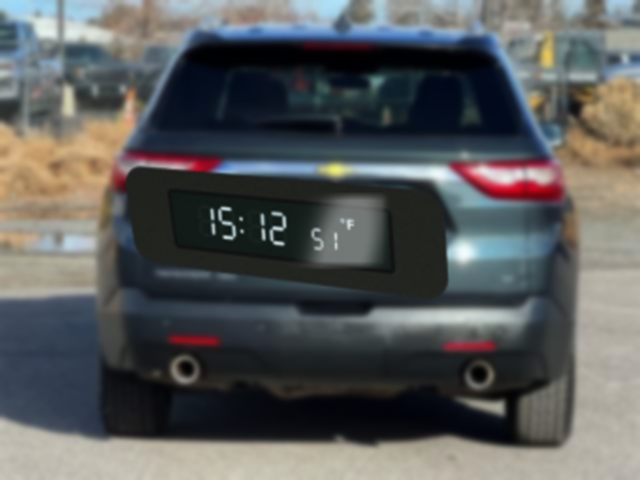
15:12
